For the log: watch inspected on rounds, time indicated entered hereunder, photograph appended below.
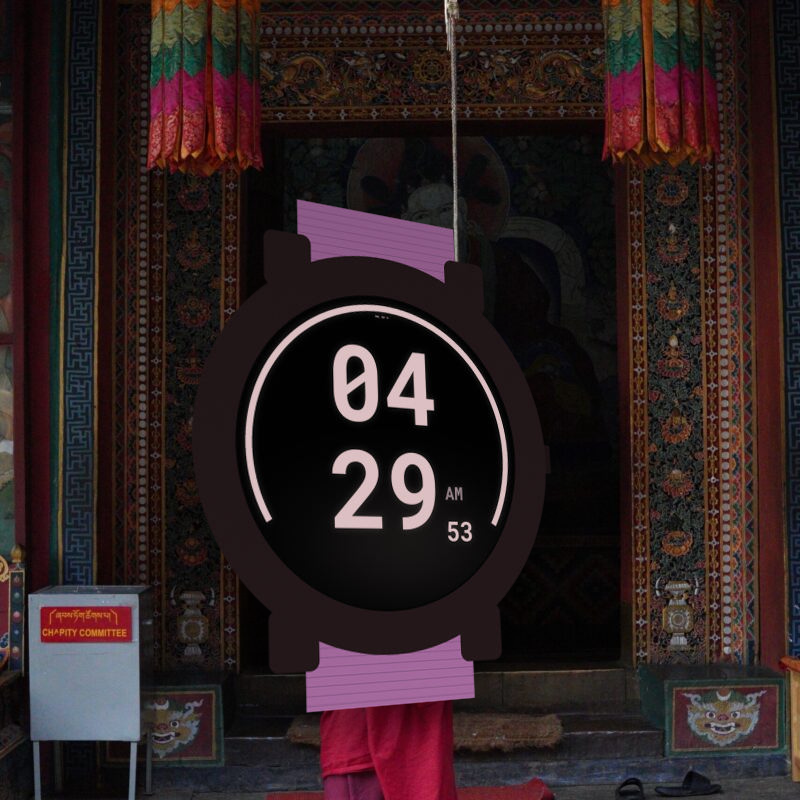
4:29:53
